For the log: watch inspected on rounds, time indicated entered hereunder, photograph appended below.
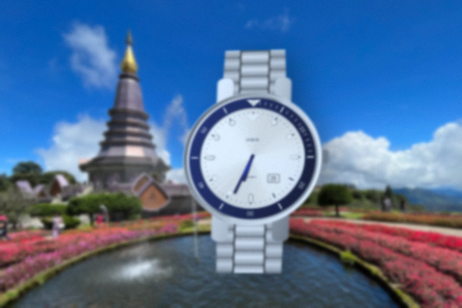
6:34
